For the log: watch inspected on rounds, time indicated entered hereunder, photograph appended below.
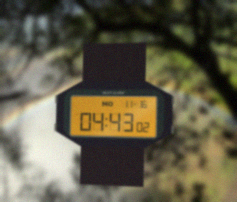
4:43
